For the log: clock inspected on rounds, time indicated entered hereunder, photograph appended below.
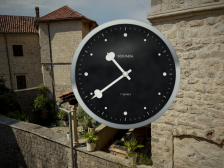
10:39
